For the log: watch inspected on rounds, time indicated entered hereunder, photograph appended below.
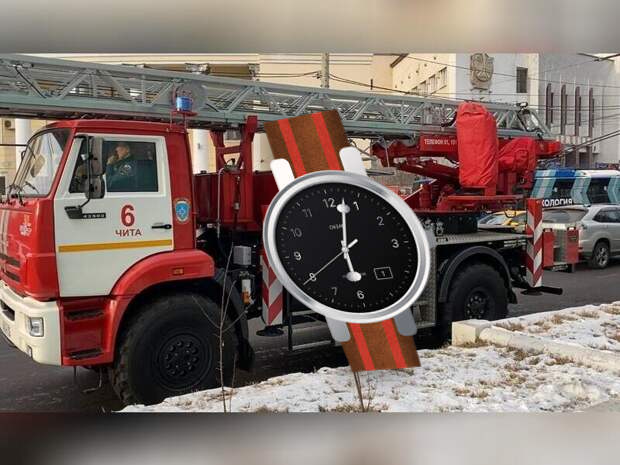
6:02:40
